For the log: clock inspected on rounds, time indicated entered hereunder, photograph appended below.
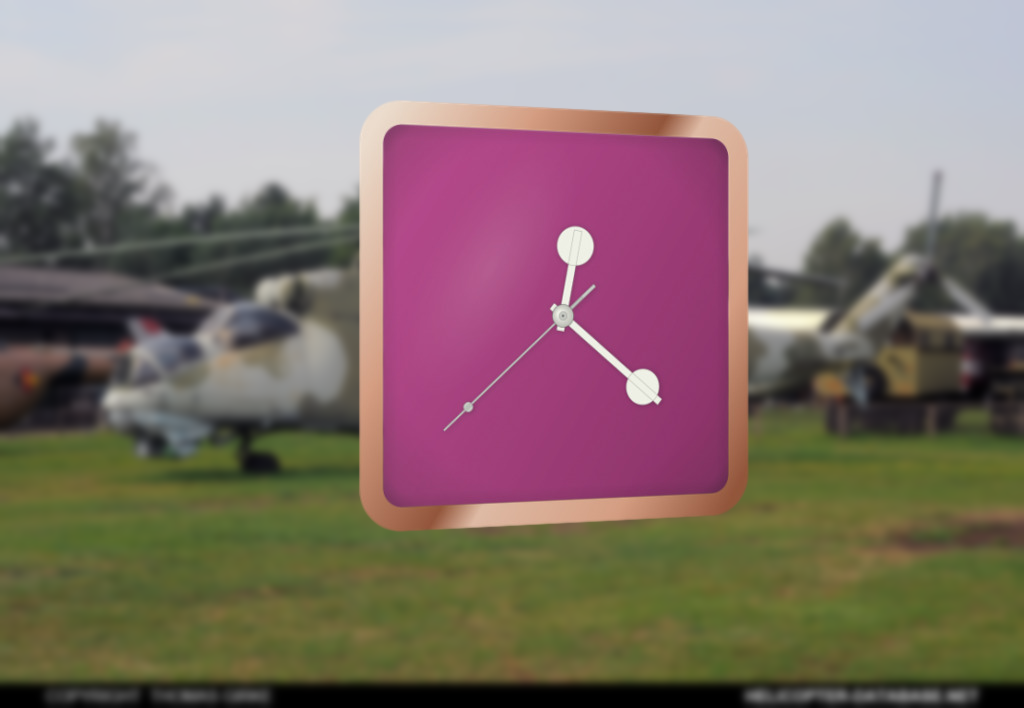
12:21:38
